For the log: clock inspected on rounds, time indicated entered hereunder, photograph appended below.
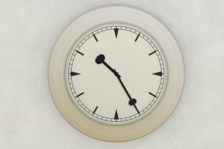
10:25
